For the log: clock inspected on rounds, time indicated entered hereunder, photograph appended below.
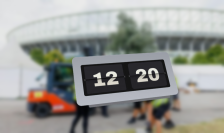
12:20
